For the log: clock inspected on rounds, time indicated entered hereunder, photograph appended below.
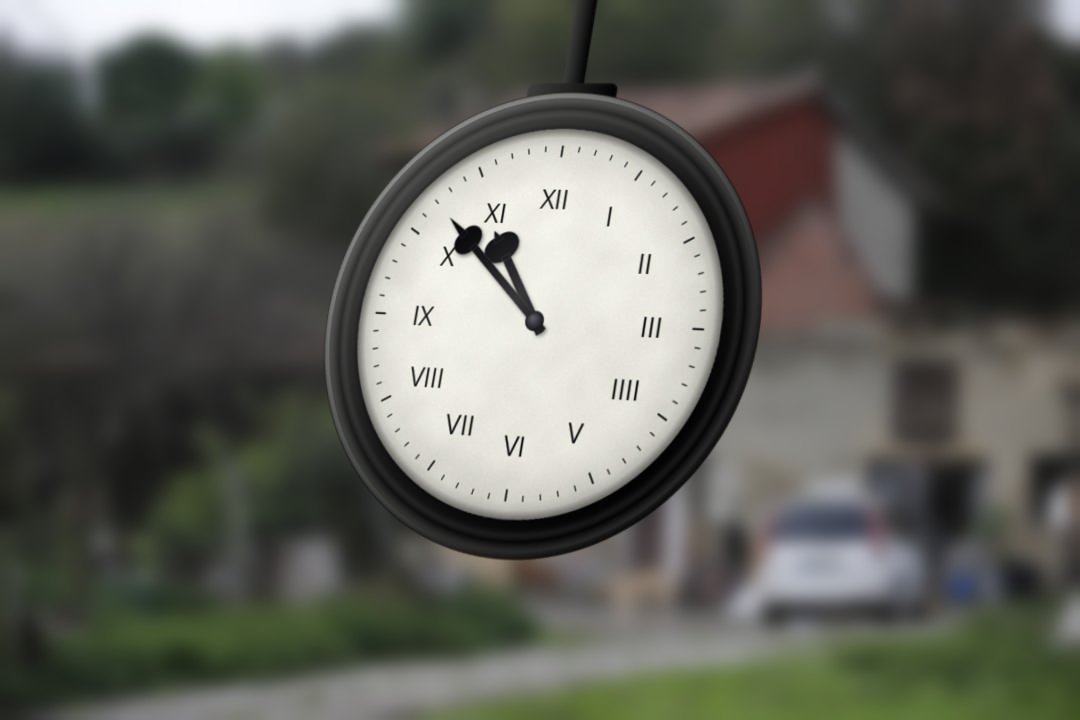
10:52
